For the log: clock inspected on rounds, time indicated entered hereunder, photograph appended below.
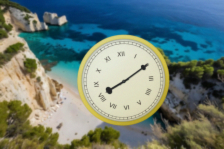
8:10
